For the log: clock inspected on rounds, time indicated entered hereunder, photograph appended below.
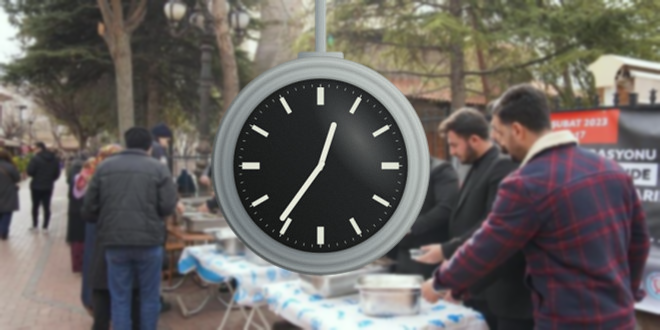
12:36
